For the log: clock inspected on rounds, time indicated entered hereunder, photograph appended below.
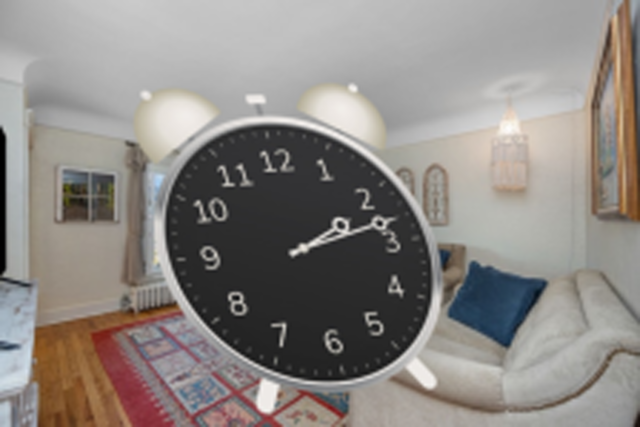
2:13
